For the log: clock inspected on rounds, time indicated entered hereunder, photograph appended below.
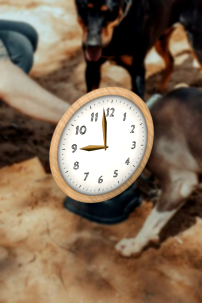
8:58
